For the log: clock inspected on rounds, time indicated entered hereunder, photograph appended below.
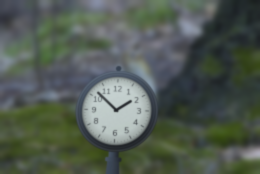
1:52
